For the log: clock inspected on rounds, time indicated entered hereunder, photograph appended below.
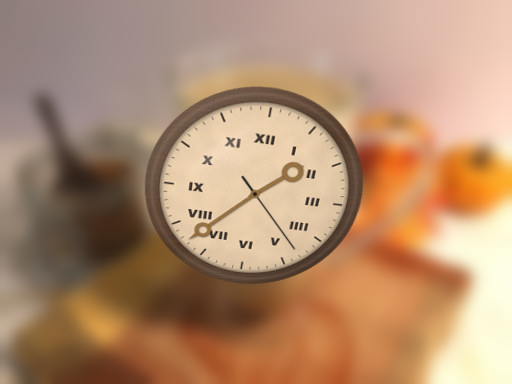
1:37:23
